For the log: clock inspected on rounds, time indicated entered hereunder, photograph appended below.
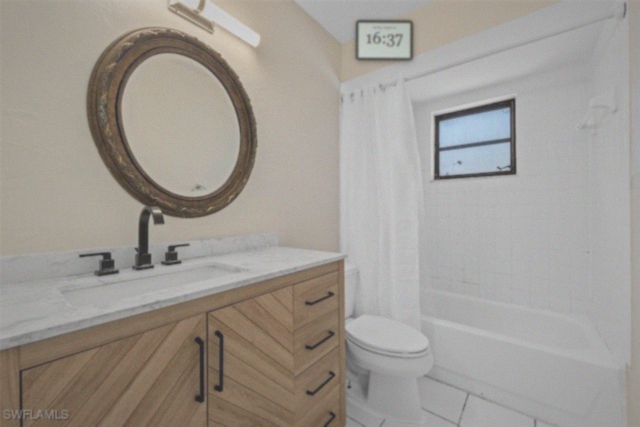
16:37
